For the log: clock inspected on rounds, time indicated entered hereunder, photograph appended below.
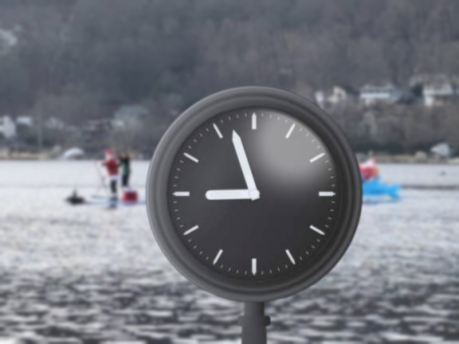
8:57
